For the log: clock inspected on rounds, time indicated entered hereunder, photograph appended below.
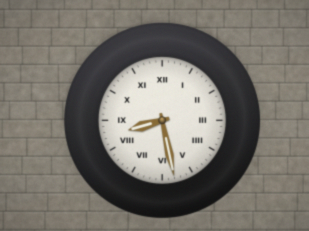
8:28
